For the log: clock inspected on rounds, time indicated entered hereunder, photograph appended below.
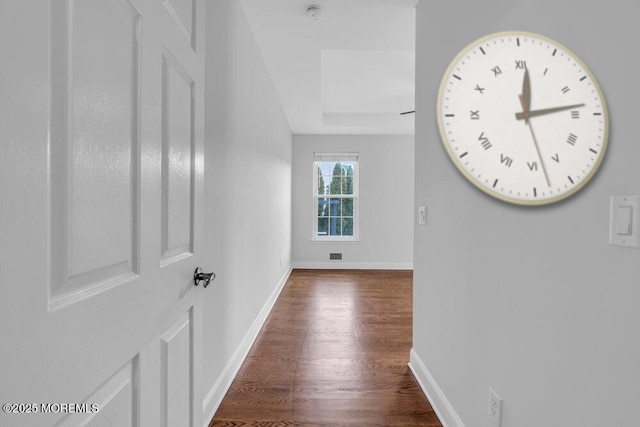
12:13:28
